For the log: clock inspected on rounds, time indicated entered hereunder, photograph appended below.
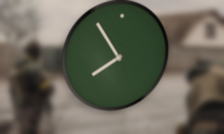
7:54
